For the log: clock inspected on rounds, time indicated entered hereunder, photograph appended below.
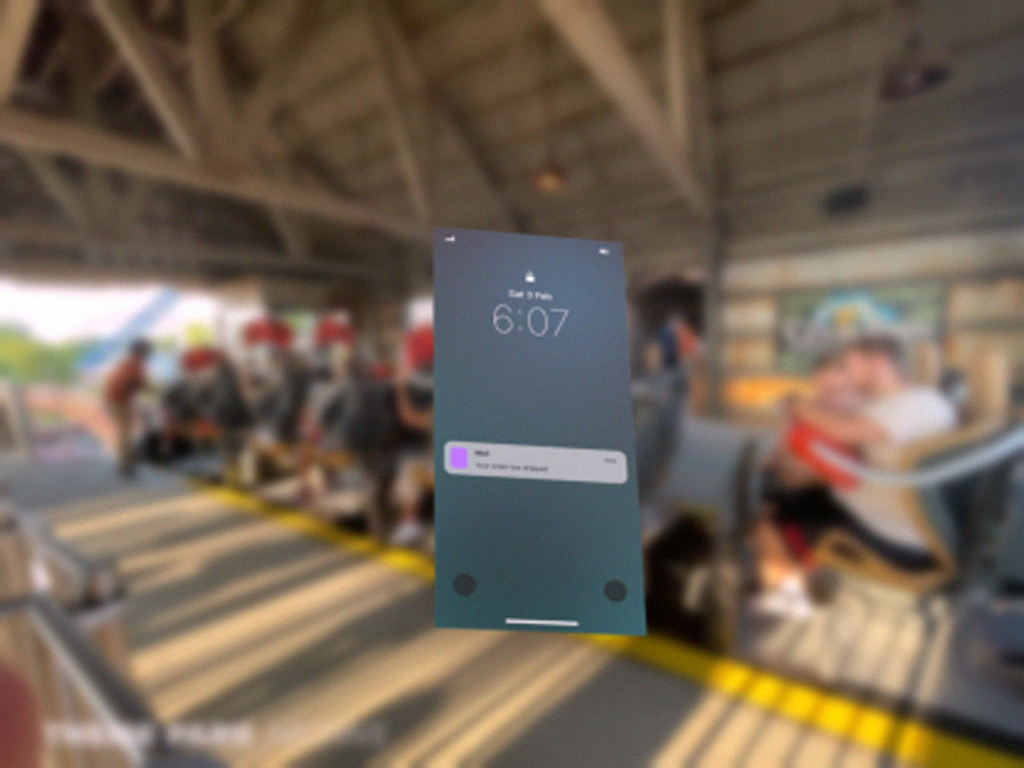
6:07
